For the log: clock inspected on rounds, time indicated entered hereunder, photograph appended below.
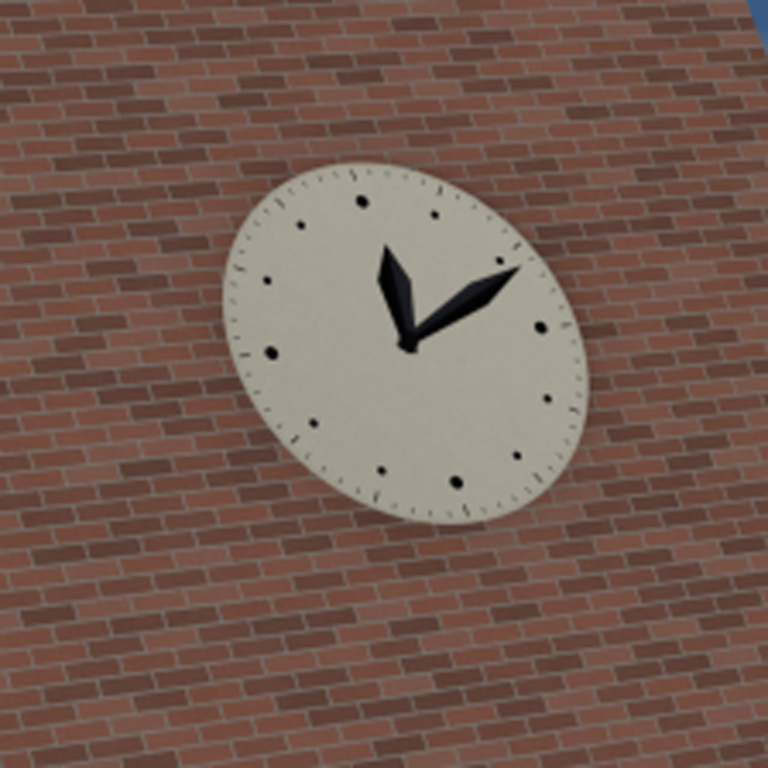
12:11
